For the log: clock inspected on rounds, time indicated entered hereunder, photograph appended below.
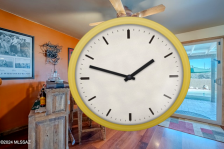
1:48
